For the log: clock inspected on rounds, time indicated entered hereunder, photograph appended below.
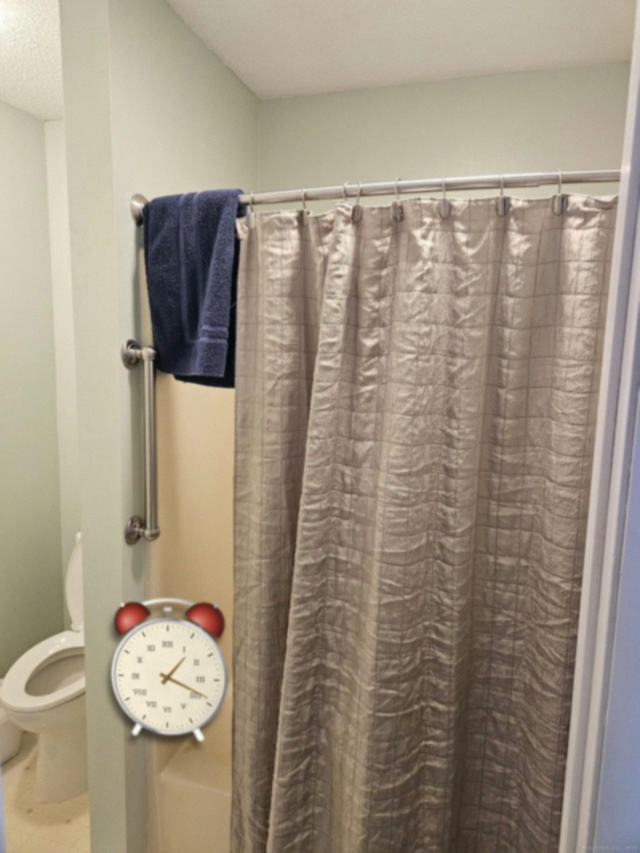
1:19
